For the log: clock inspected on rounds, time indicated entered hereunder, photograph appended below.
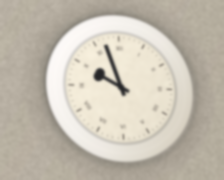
9:57
